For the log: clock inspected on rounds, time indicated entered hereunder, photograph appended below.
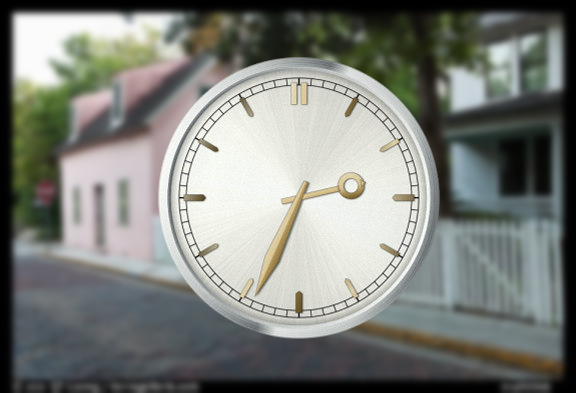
2:34
